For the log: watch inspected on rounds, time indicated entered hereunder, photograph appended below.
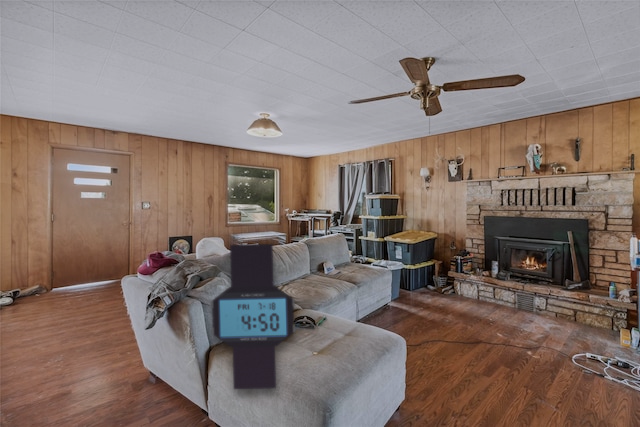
4:50
